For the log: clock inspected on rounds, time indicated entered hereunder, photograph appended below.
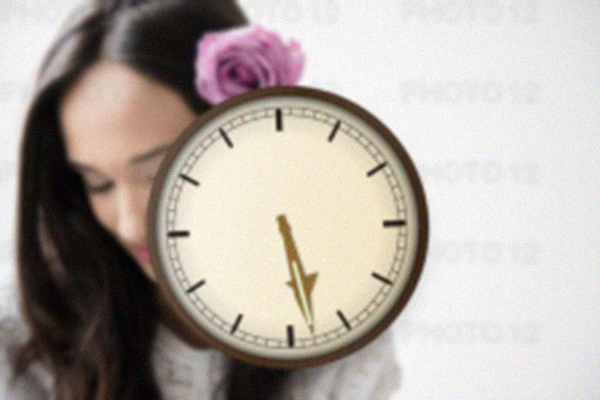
5:28
